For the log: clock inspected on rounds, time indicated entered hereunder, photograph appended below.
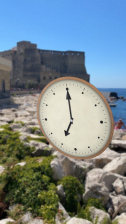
7:00
